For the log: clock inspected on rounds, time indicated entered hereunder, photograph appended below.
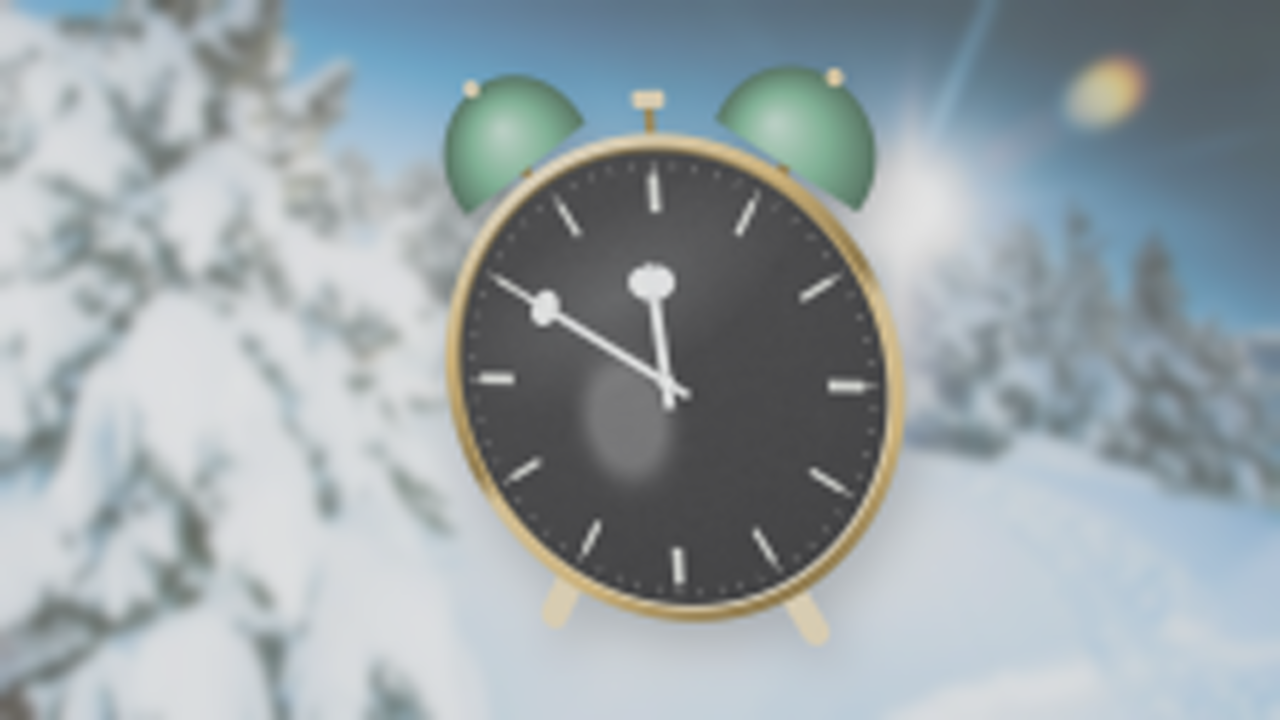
11:50
